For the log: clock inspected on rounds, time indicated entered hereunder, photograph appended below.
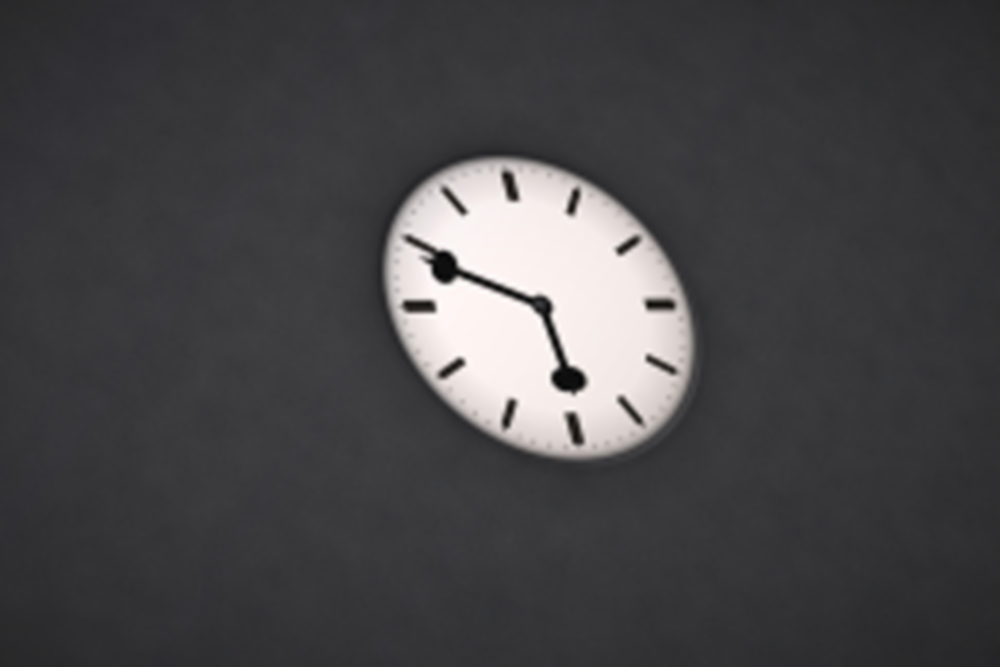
5:49
